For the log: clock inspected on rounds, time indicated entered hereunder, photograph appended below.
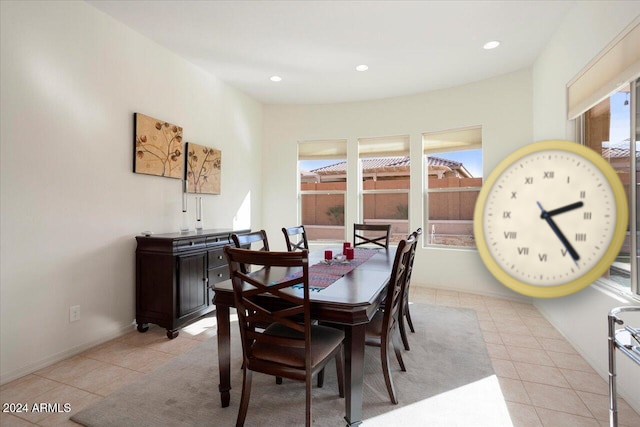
2:23:24
